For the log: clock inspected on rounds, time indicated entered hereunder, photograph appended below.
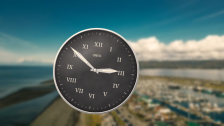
2:51
